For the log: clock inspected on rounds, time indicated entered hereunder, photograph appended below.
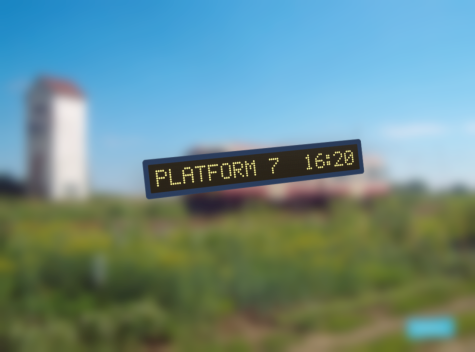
16:20
